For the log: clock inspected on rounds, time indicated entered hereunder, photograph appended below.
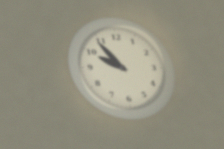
9:54
